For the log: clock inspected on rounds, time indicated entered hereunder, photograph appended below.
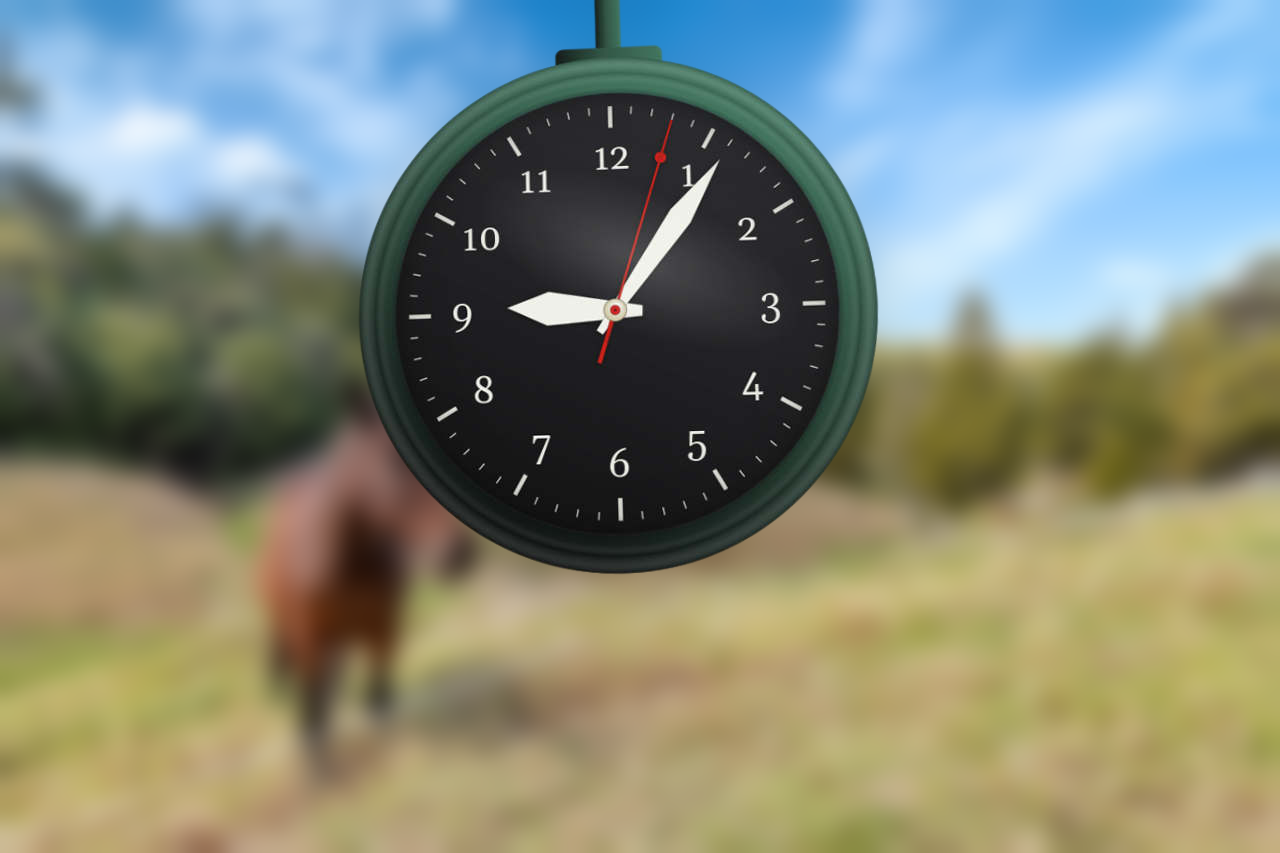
9:06:03
